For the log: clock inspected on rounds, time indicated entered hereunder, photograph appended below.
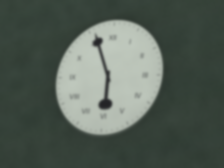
5:56
